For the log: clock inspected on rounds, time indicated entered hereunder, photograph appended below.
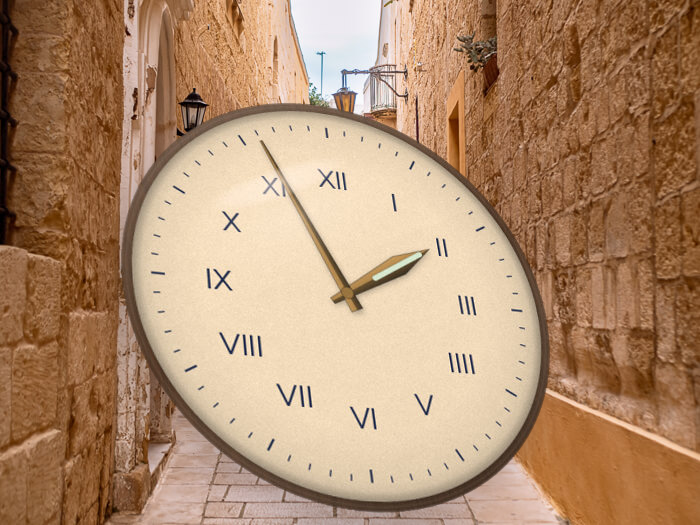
1:56
